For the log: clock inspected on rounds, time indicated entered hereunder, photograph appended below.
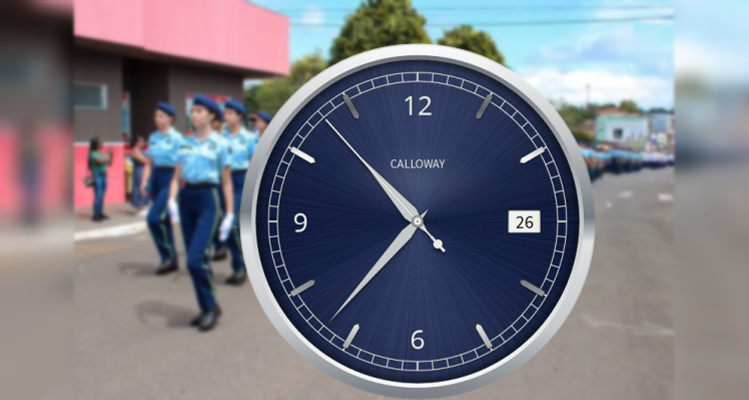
10:36:53
